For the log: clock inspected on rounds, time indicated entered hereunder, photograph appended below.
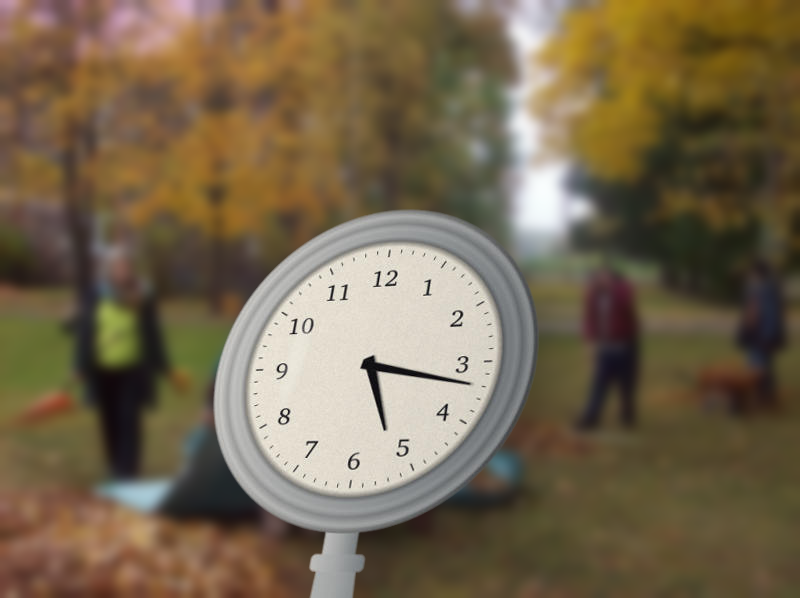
5:17
